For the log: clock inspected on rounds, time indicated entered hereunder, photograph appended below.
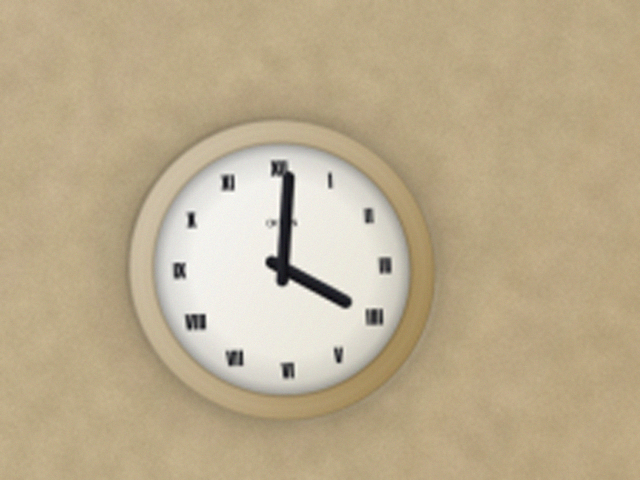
4:01
